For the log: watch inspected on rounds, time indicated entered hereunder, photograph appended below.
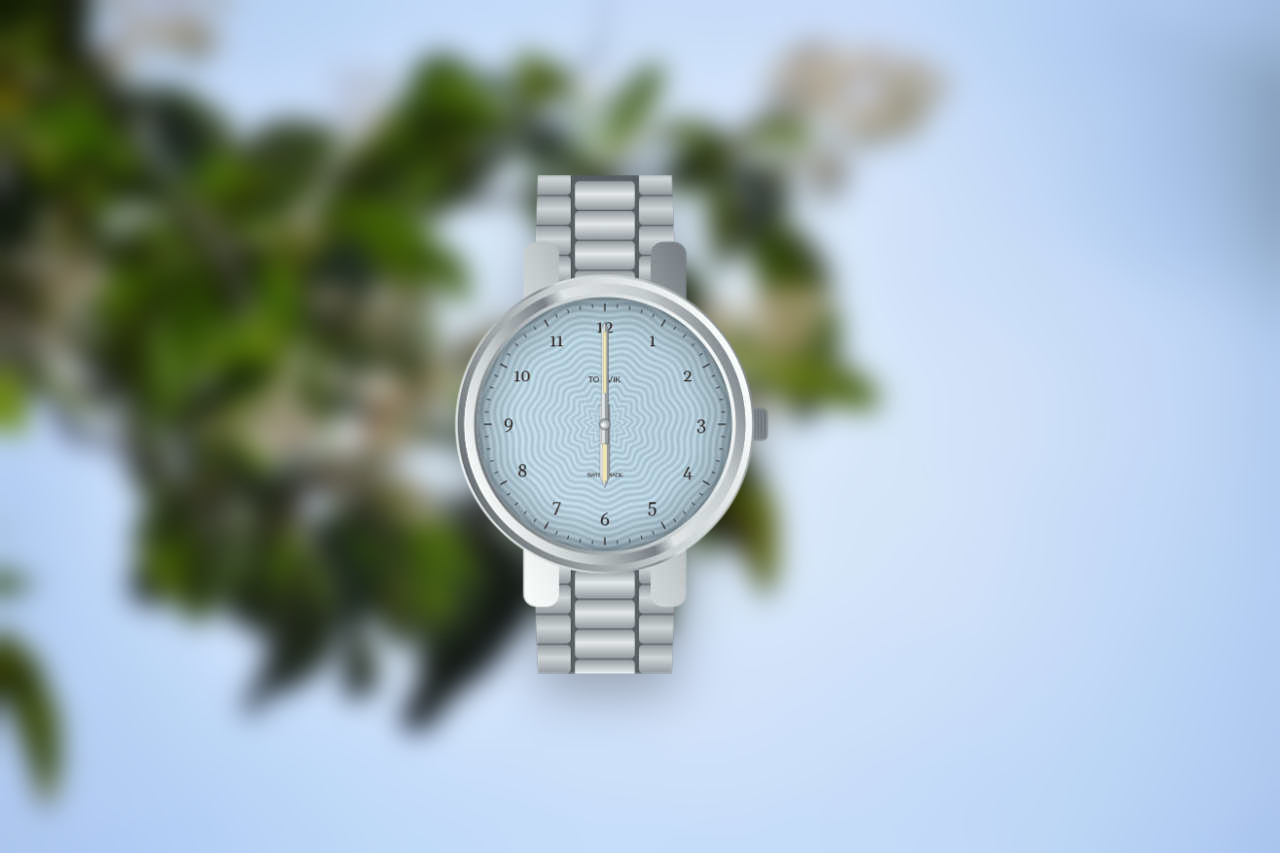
6:00
